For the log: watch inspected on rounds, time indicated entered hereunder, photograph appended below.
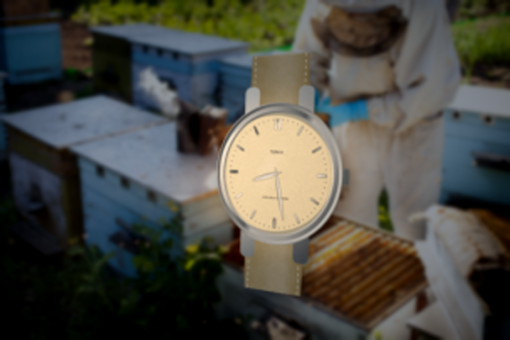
8:28
